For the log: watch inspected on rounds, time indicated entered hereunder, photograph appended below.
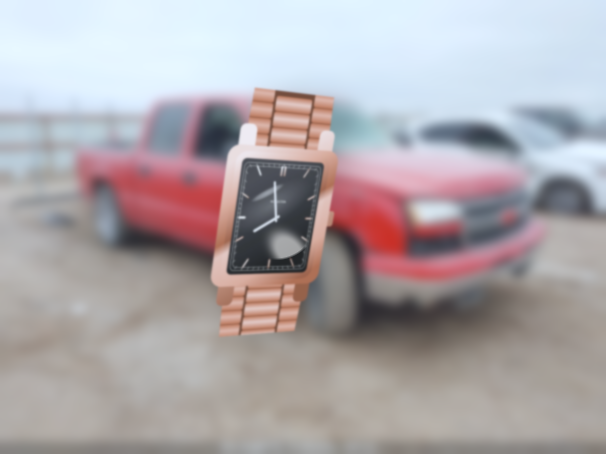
7:58
